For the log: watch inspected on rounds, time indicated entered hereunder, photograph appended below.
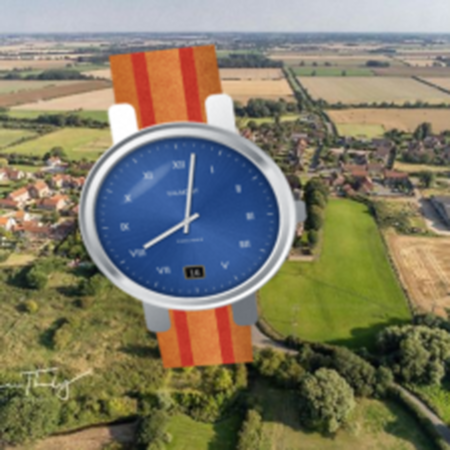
8:02
